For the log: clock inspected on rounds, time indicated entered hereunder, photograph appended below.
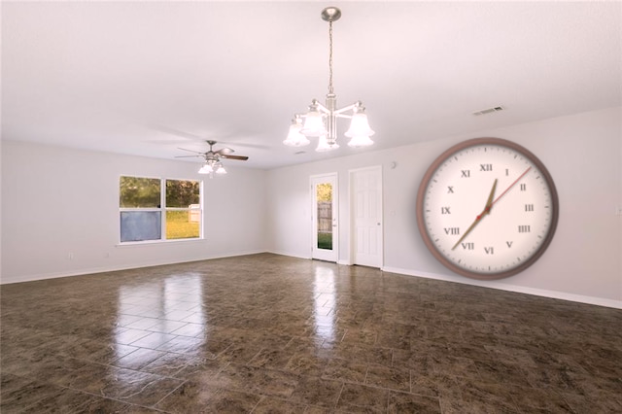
12:37:08
